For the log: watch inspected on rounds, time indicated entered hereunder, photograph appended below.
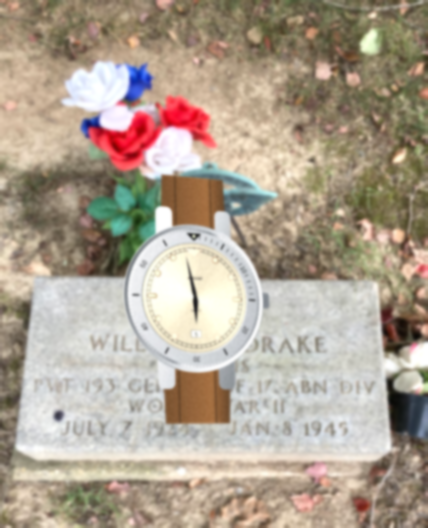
5:58
